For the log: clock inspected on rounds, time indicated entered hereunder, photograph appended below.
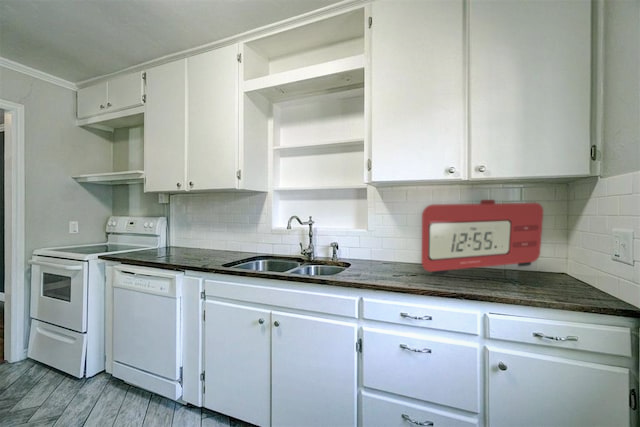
12:55
